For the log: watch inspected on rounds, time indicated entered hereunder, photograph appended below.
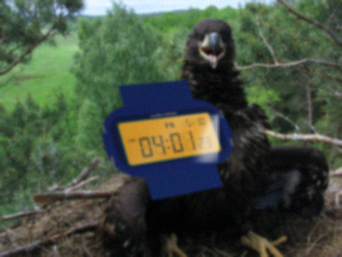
4:01
